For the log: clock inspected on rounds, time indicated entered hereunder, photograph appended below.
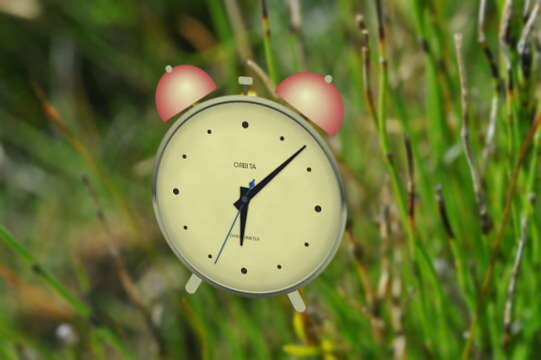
6:07:34
